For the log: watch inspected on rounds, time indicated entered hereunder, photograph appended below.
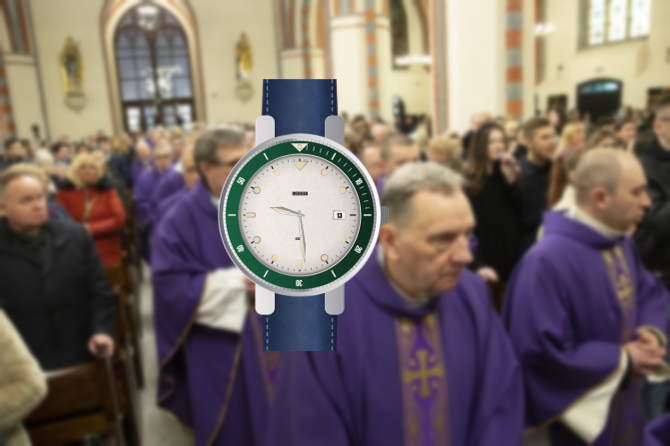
9:29
